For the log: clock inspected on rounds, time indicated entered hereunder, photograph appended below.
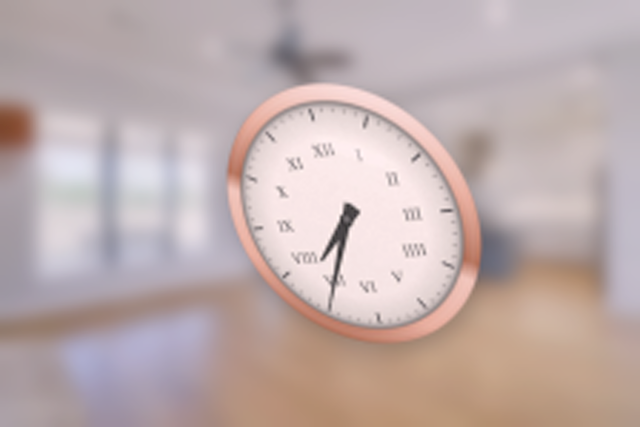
7:35
